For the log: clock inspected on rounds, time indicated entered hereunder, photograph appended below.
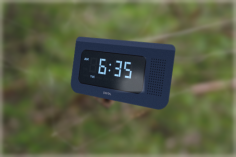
6:35
